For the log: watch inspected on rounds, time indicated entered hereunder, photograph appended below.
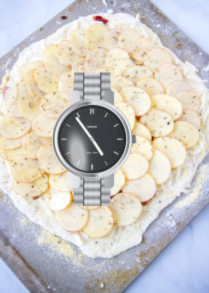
4:54
